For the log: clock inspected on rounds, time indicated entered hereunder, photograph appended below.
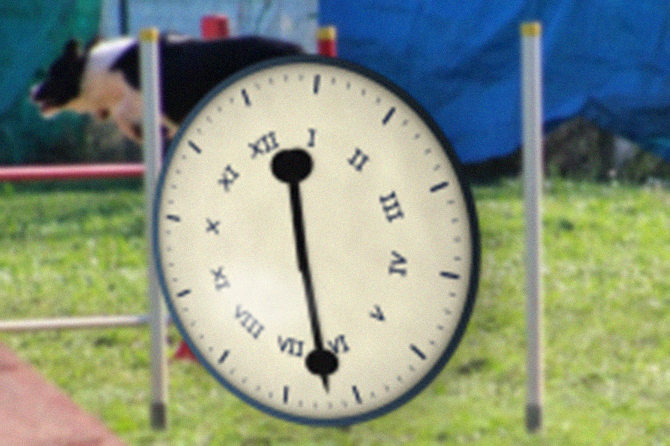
12:32
